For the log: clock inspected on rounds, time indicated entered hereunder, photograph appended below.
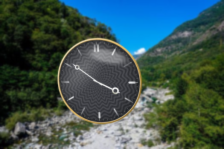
3:51
